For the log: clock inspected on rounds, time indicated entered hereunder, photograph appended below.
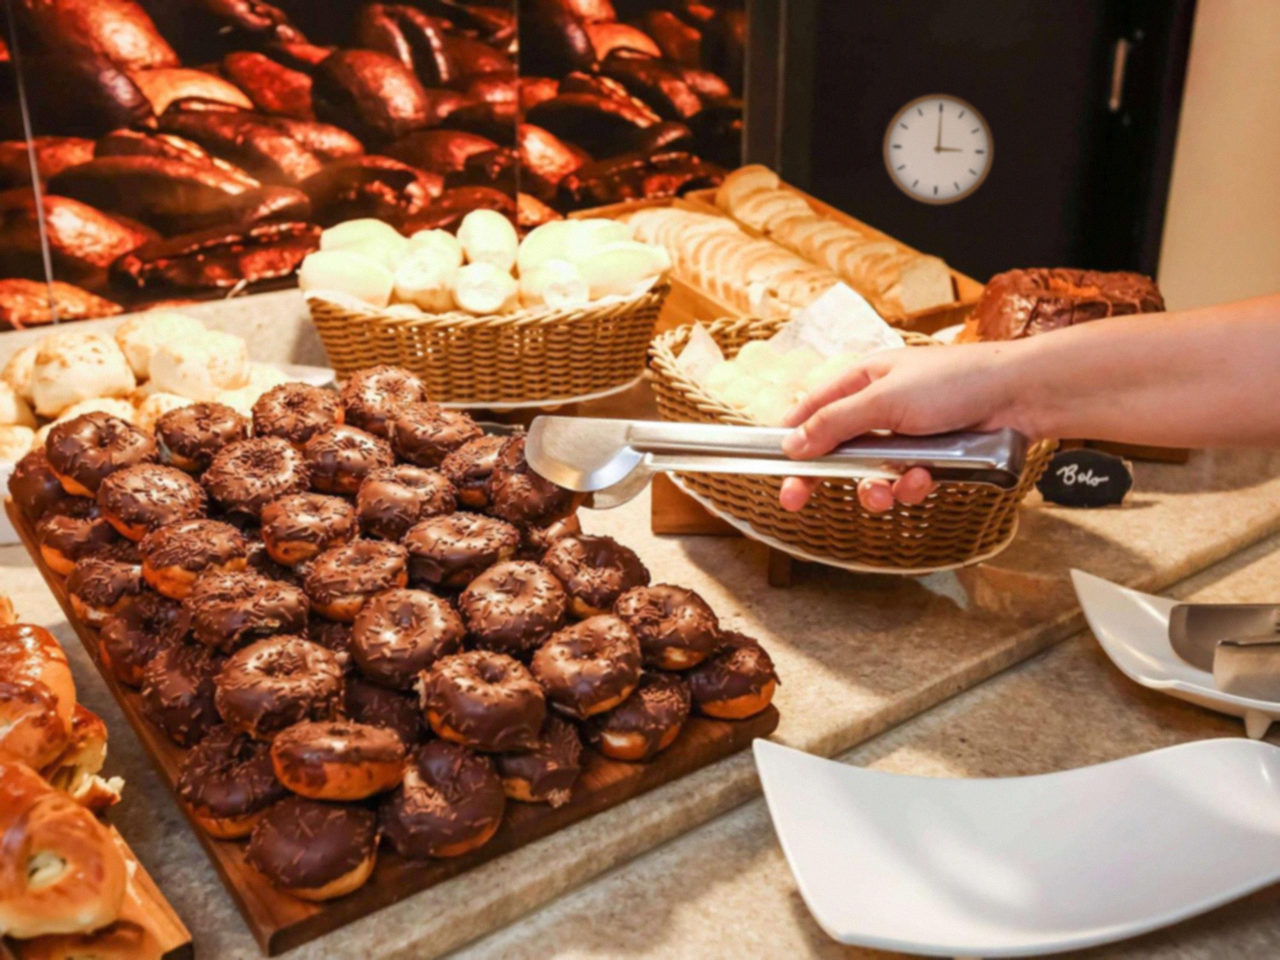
3:00
